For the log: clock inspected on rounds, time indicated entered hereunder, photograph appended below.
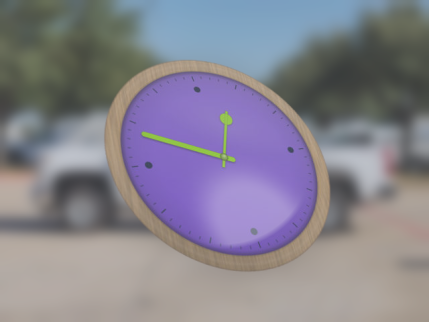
12:49
